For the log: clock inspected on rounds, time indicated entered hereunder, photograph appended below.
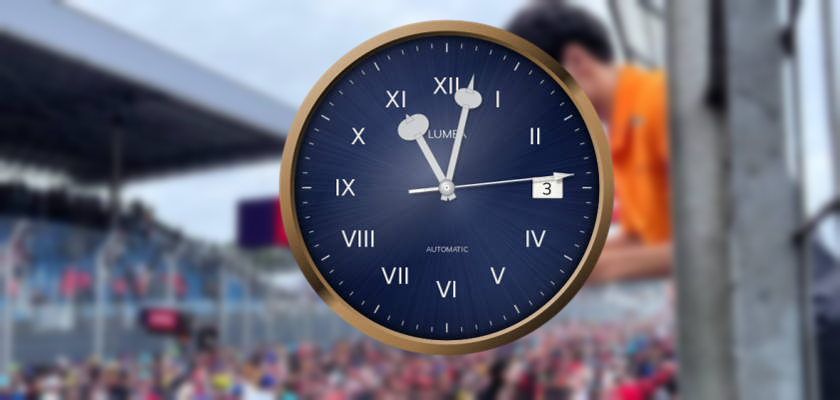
11:02:14
